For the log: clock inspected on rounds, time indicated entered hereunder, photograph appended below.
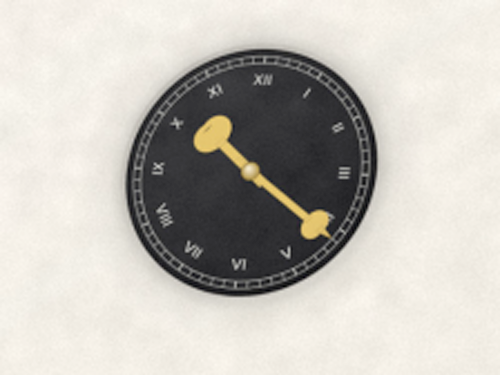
10:21
